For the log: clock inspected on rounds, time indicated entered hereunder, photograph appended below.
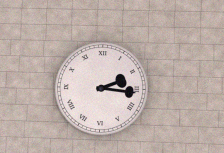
2:16
